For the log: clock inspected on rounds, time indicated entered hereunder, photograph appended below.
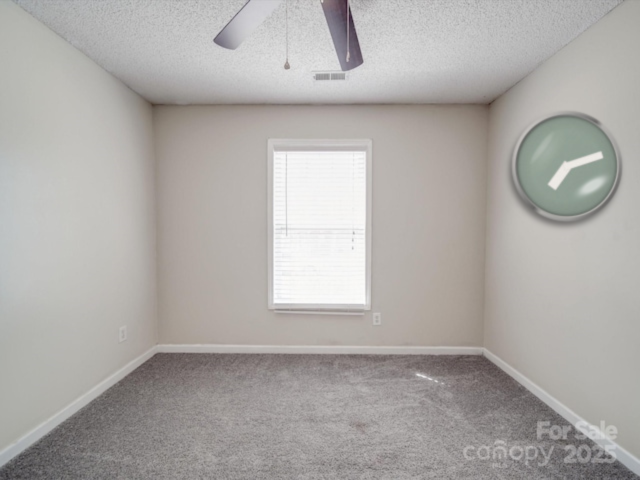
7:12
